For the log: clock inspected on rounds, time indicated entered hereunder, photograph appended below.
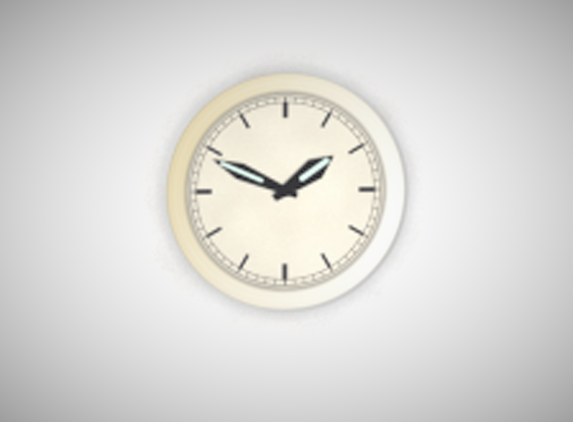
1:49
